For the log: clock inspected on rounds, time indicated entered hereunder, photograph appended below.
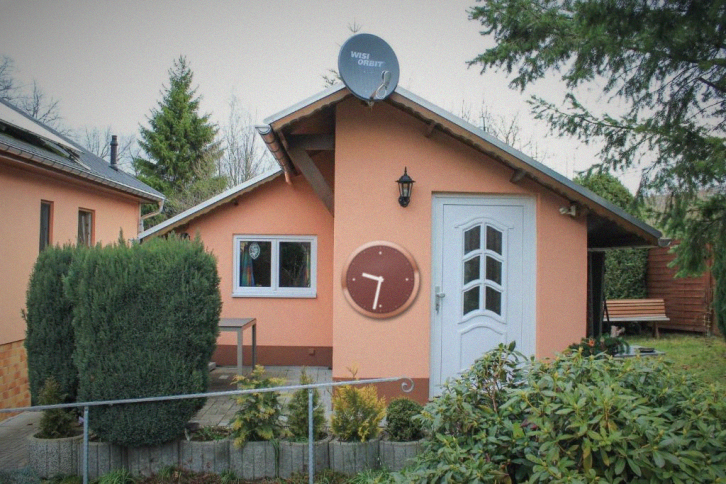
9:32
